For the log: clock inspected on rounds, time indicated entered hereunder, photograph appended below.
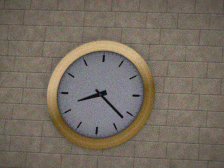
8:22
